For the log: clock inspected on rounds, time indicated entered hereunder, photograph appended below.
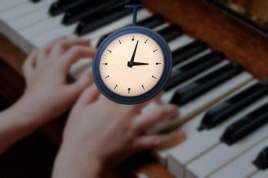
3:02
